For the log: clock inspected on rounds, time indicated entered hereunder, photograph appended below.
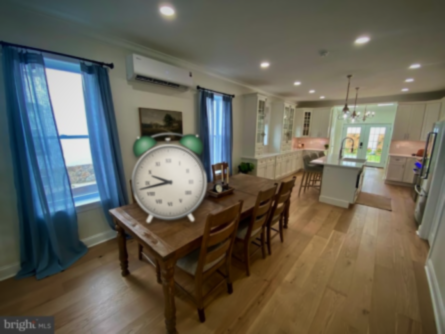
9:43
